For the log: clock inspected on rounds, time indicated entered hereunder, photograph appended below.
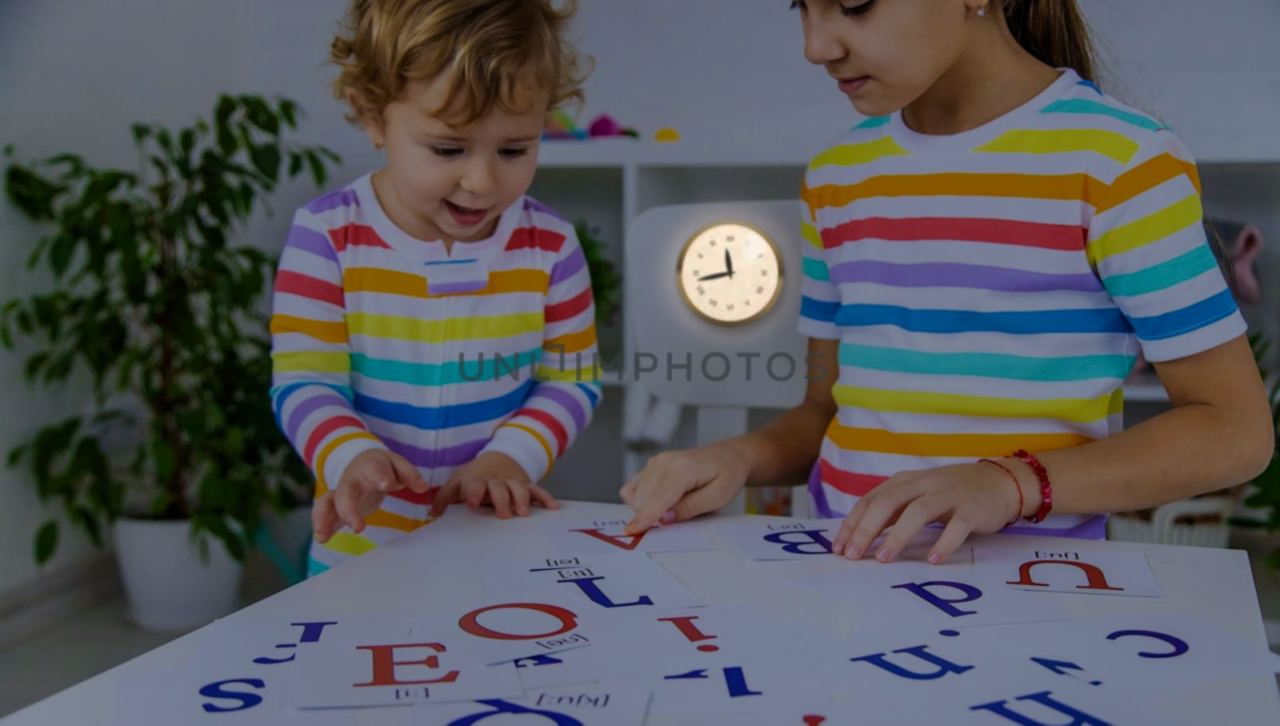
11:43
